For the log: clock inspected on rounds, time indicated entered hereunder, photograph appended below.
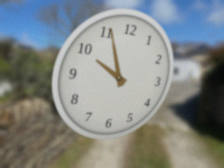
9:56
